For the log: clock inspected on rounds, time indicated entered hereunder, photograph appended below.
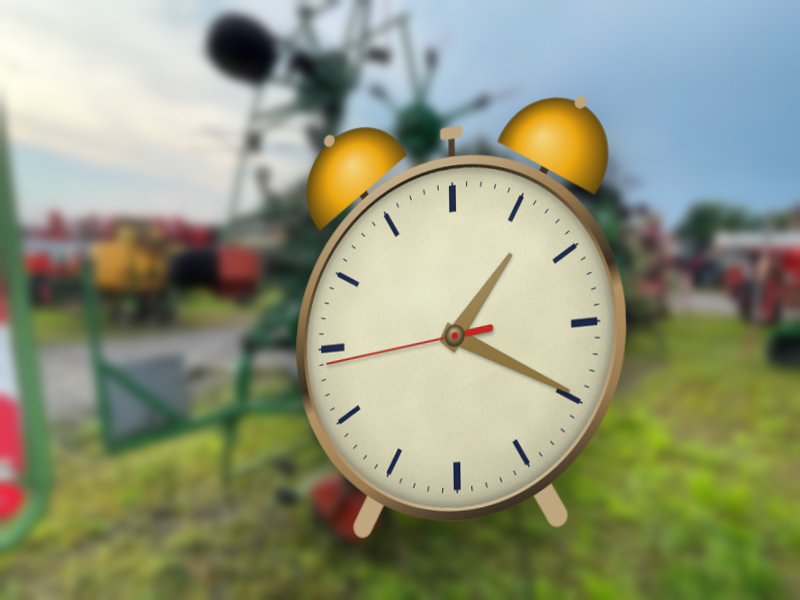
1:19:44
